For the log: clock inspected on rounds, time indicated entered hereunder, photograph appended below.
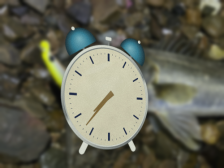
7:37
